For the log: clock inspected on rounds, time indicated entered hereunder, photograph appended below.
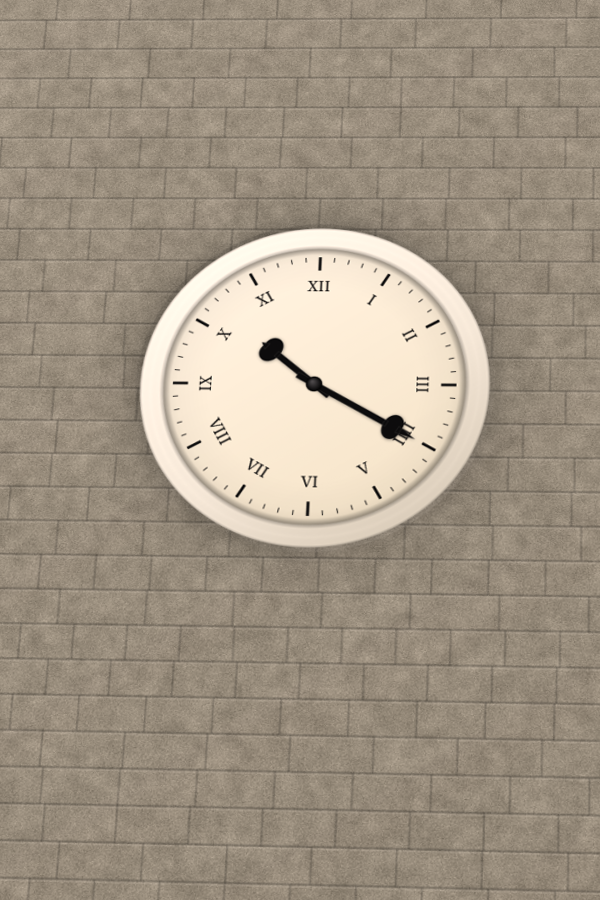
10:20
